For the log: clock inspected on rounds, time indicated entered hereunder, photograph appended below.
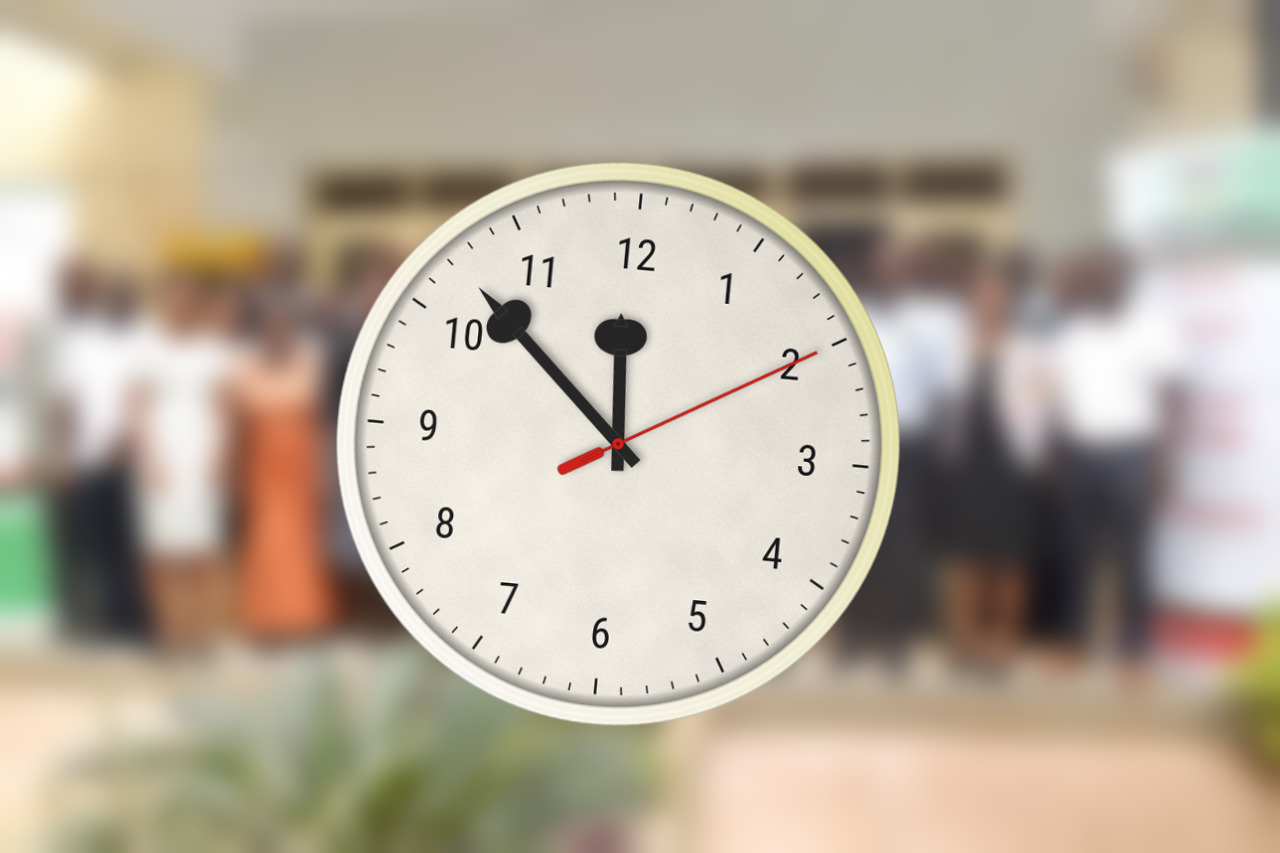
11:52:10
